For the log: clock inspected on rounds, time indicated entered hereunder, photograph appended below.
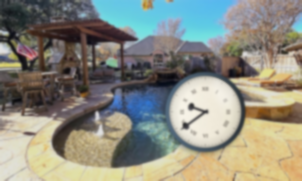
9:39
